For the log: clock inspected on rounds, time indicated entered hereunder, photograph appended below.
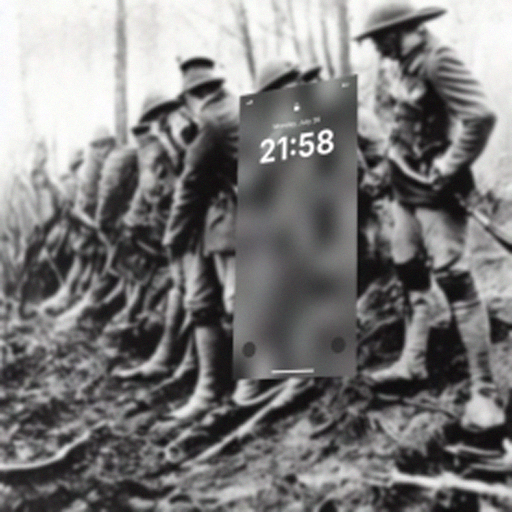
21:58
